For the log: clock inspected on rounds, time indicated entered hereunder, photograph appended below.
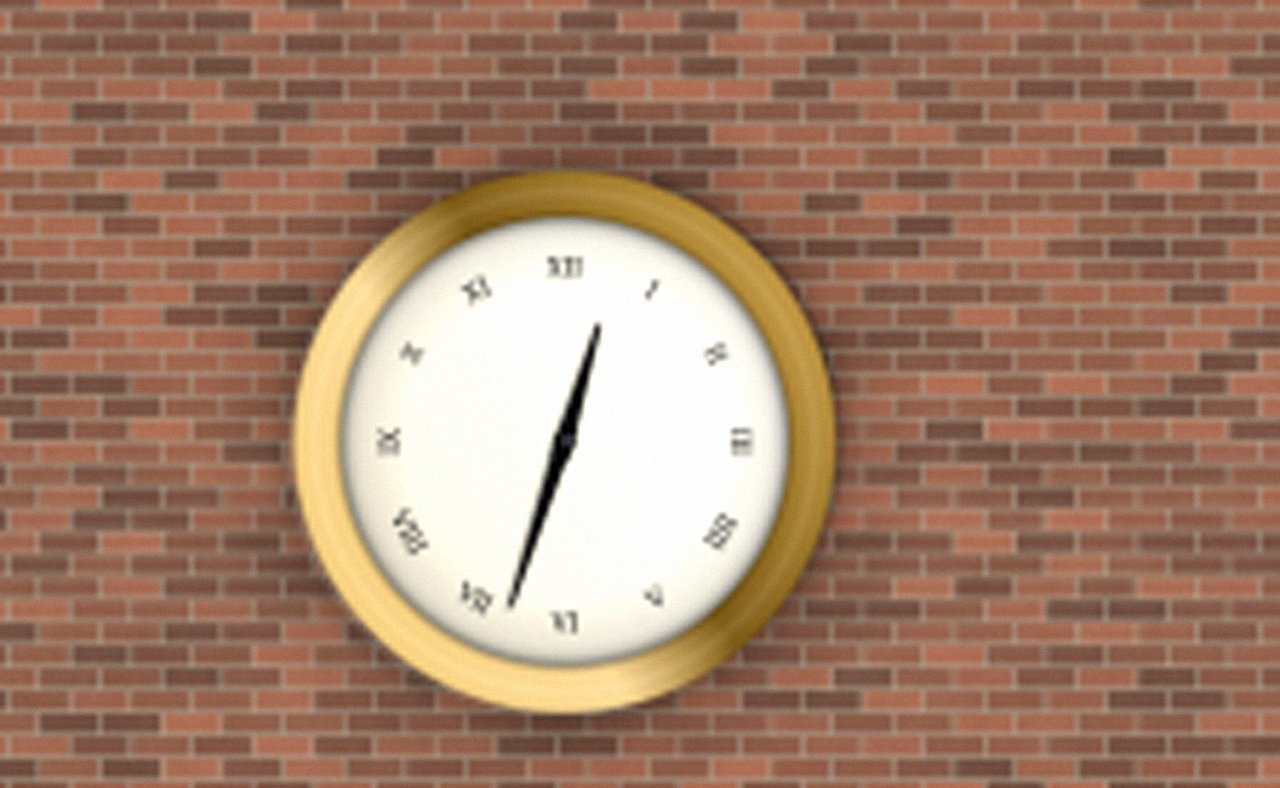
12:33
